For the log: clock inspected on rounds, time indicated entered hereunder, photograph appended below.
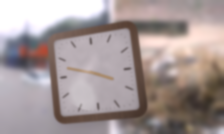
3:48
